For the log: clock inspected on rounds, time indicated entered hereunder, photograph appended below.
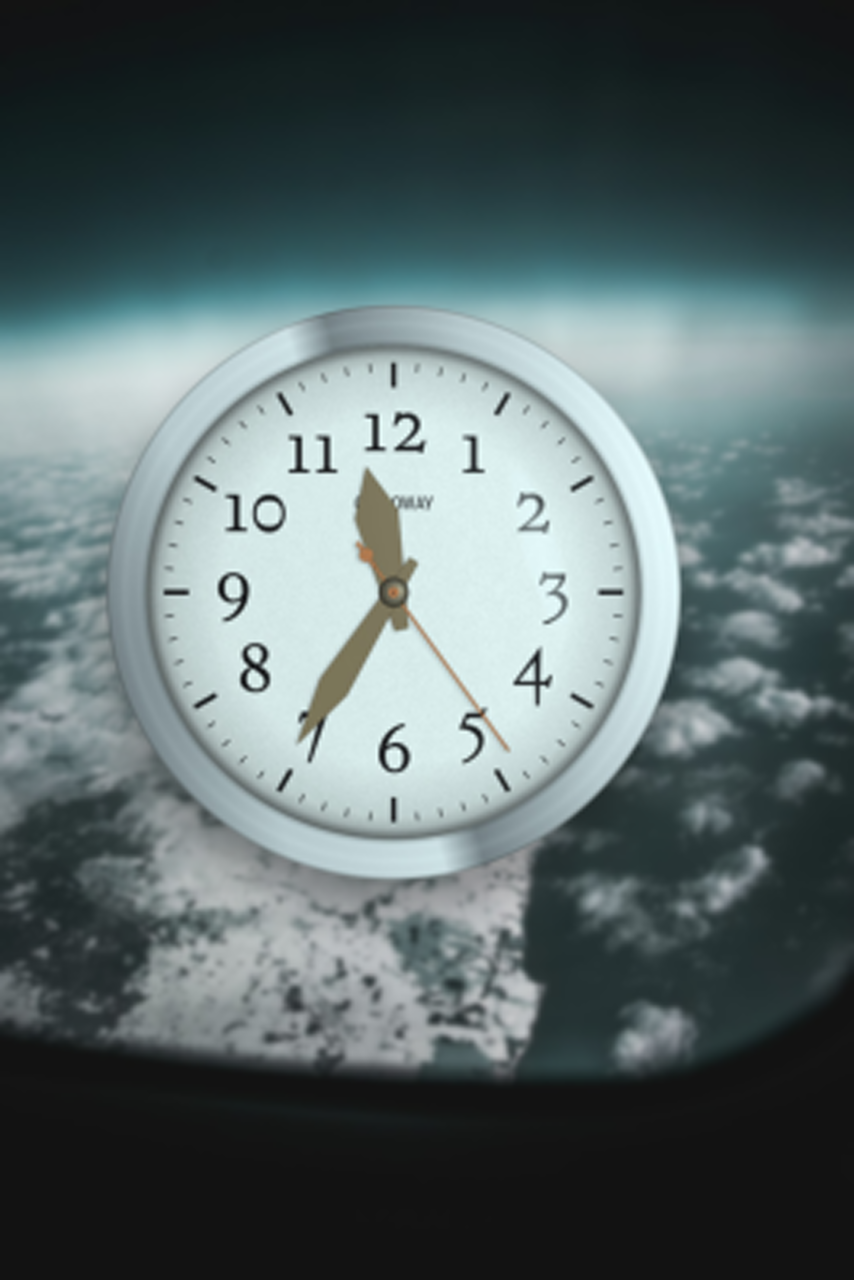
11:35:24
